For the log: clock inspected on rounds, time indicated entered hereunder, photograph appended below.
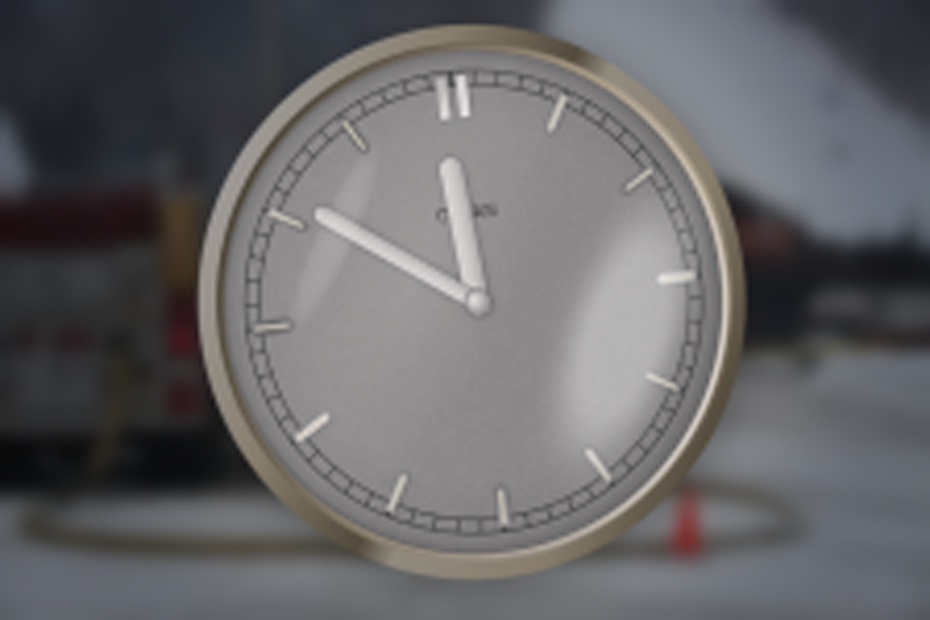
11:51
